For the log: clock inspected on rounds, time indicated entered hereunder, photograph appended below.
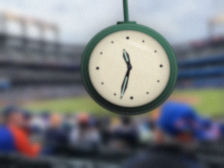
11:33
